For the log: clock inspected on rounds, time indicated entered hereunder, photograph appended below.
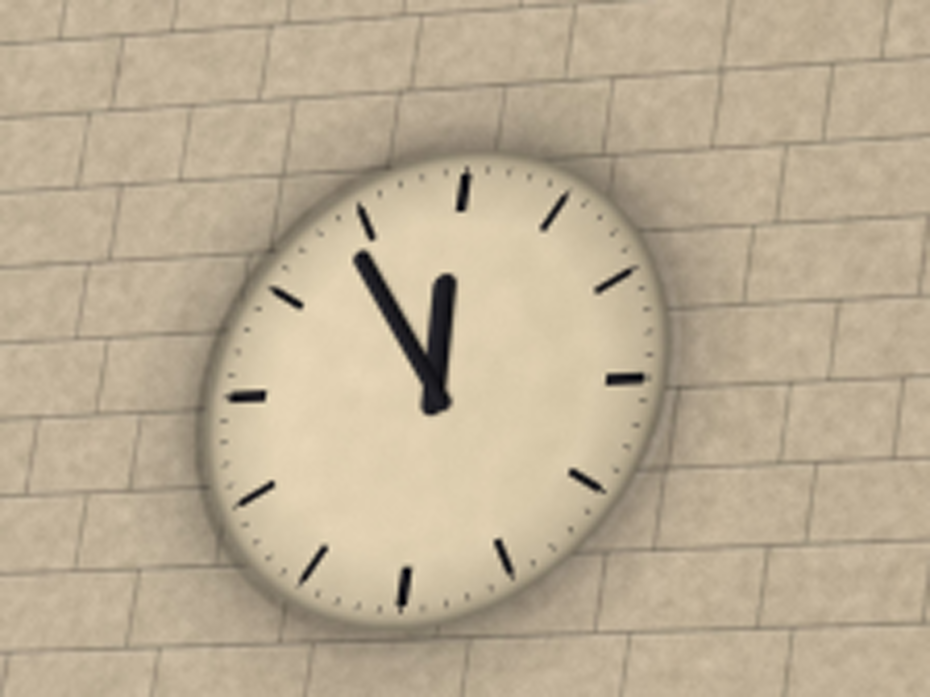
11:54
